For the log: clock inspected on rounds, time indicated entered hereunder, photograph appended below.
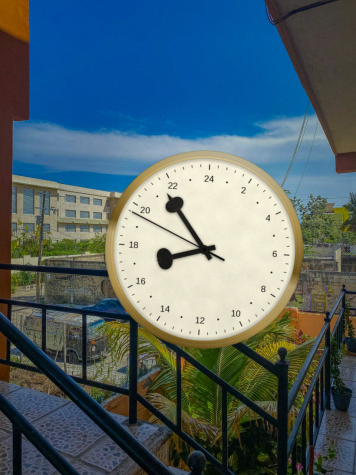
16:53:49
